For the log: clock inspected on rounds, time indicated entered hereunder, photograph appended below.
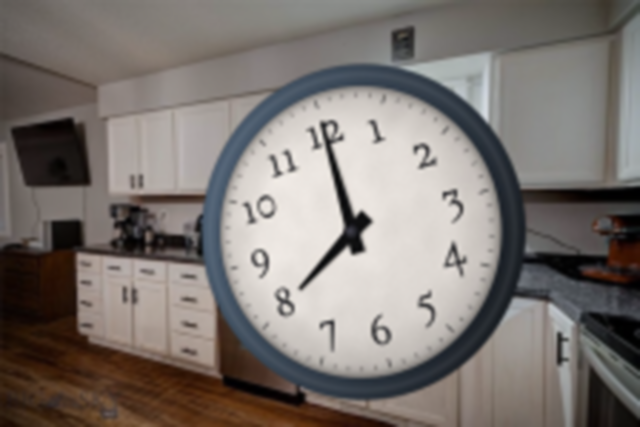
8:00
